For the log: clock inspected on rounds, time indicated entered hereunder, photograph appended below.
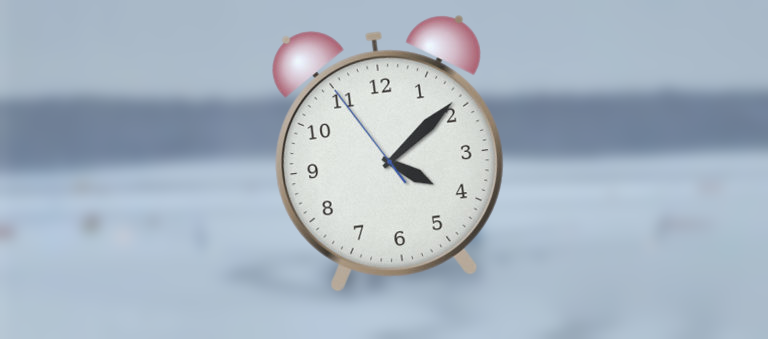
4:08:55
